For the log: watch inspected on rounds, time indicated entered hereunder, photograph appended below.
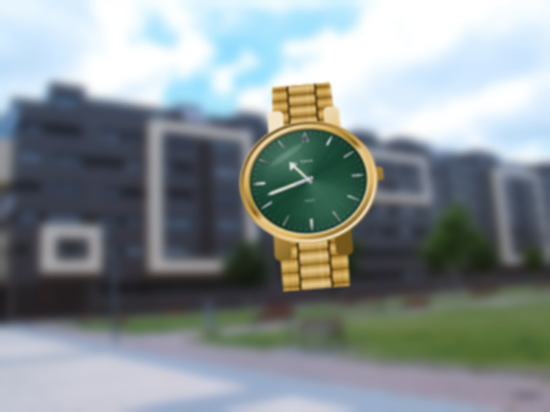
10:42
